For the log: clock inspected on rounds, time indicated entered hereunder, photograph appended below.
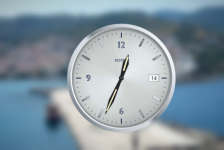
12:34
